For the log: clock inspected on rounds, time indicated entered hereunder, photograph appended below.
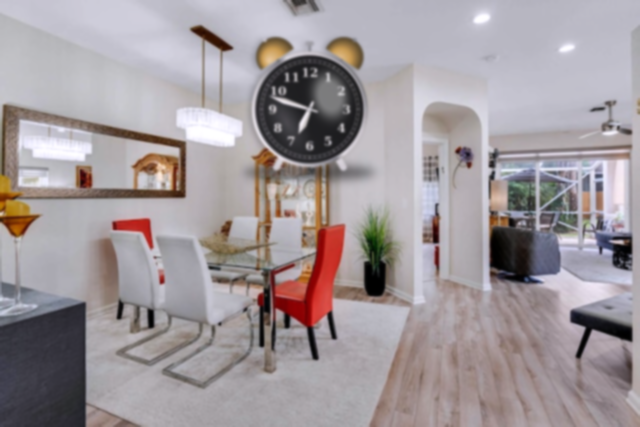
6:48
